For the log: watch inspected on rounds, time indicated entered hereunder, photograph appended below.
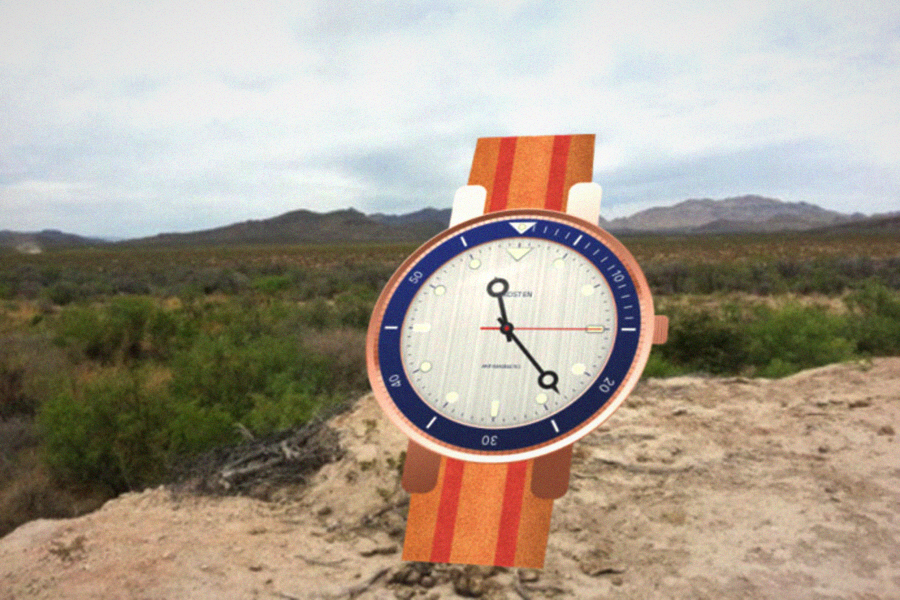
11:23:15
